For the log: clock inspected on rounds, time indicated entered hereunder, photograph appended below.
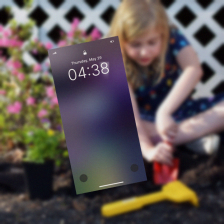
4:38
